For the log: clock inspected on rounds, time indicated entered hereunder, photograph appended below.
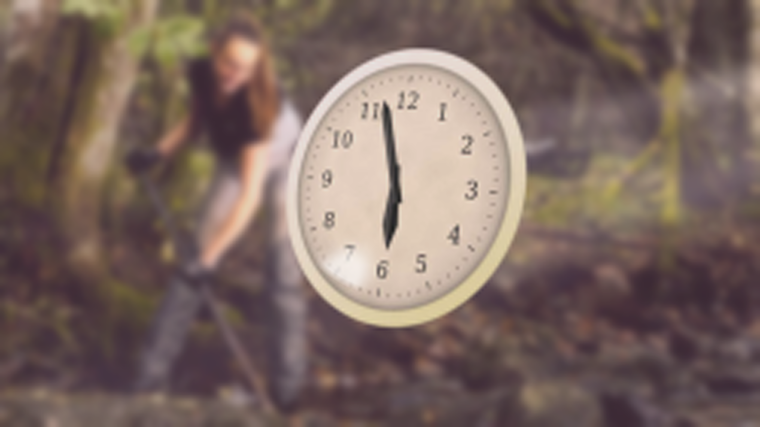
5:57
